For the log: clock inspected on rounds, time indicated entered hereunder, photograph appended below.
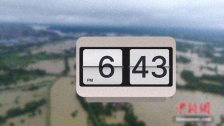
6:43
